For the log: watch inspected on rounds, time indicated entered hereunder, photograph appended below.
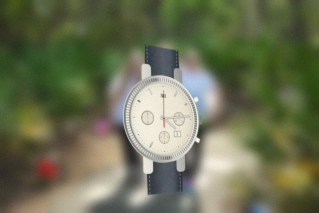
4:14
